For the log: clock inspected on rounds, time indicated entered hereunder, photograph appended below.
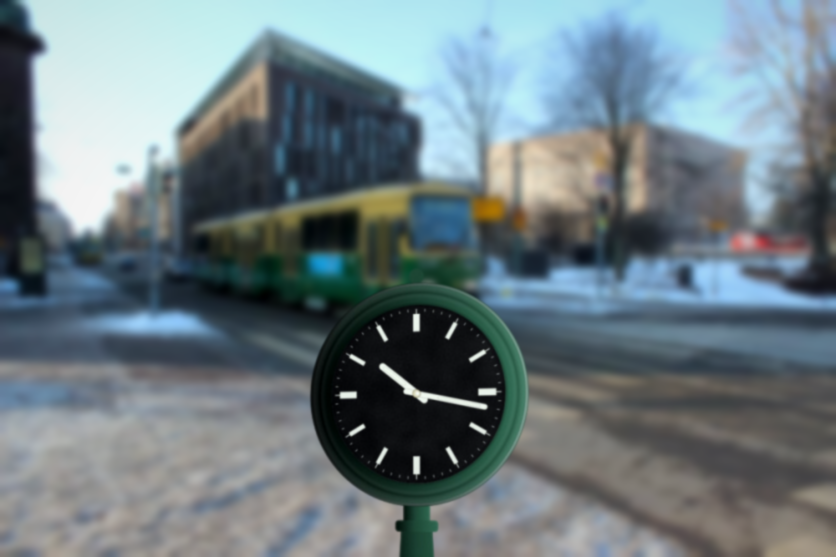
10:17
